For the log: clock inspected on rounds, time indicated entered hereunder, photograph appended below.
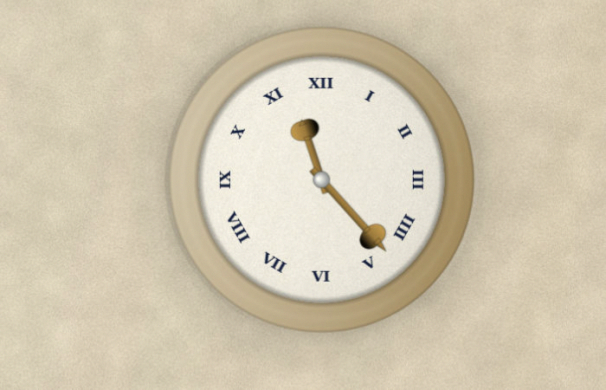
11:23
